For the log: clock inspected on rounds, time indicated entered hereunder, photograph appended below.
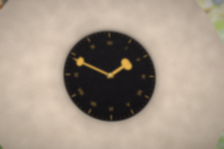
1:49
